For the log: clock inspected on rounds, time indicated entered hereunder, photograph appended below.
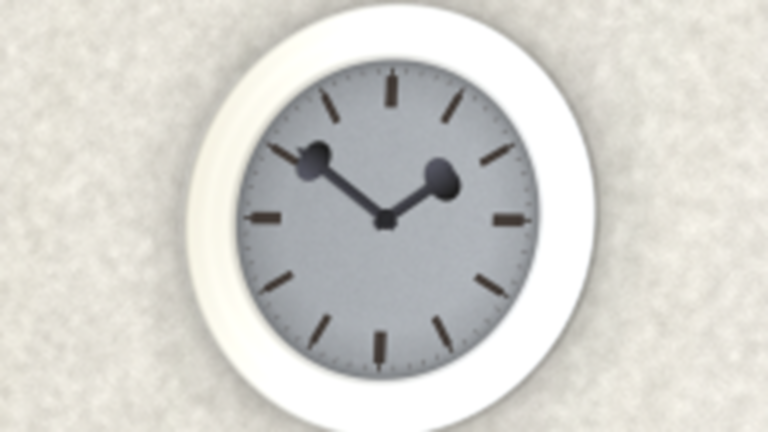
1:51
